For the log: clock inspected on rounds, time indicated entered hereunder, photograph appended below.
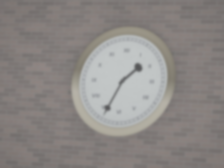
1:34
